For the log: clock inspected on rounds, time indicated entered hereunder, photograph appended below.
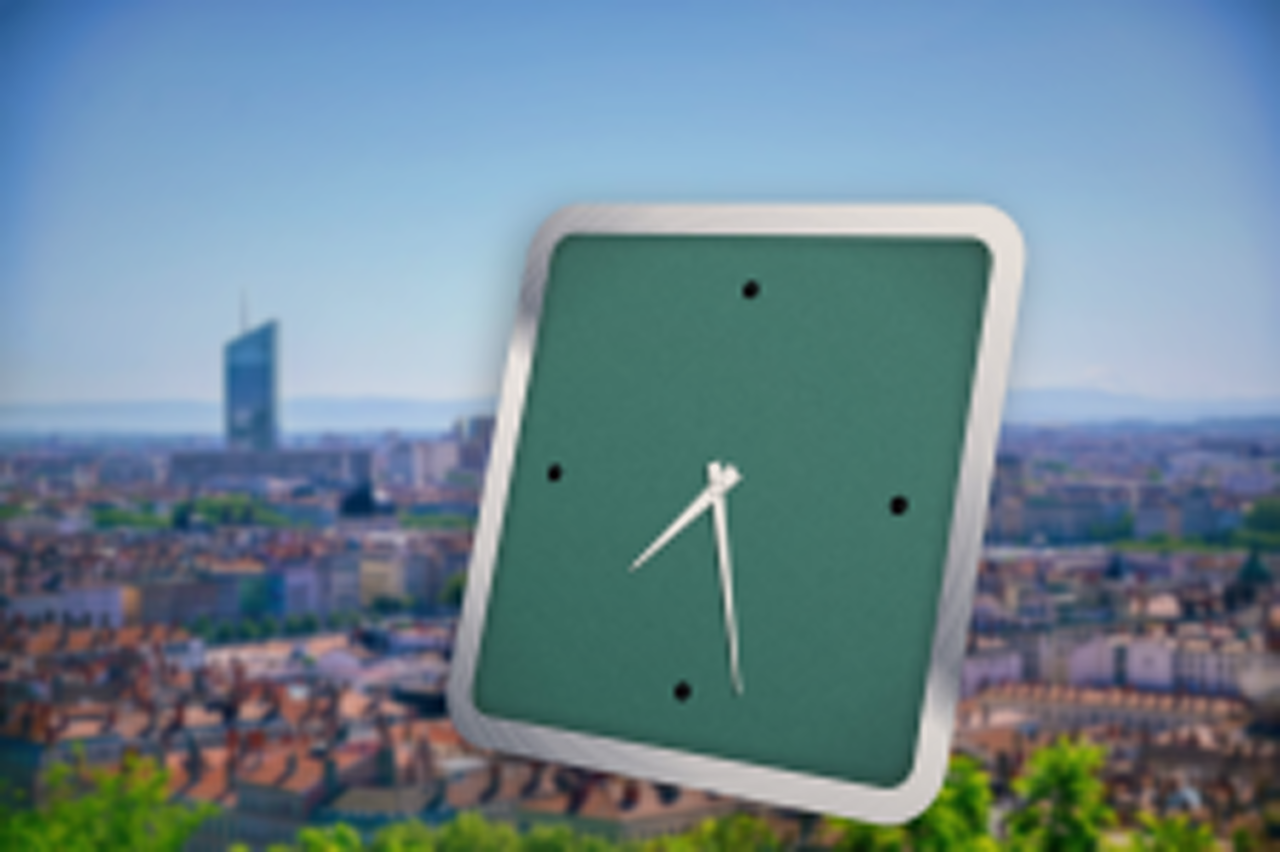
7:27
